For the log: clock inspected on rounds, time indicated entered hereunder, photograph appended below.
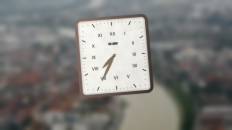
7:35
